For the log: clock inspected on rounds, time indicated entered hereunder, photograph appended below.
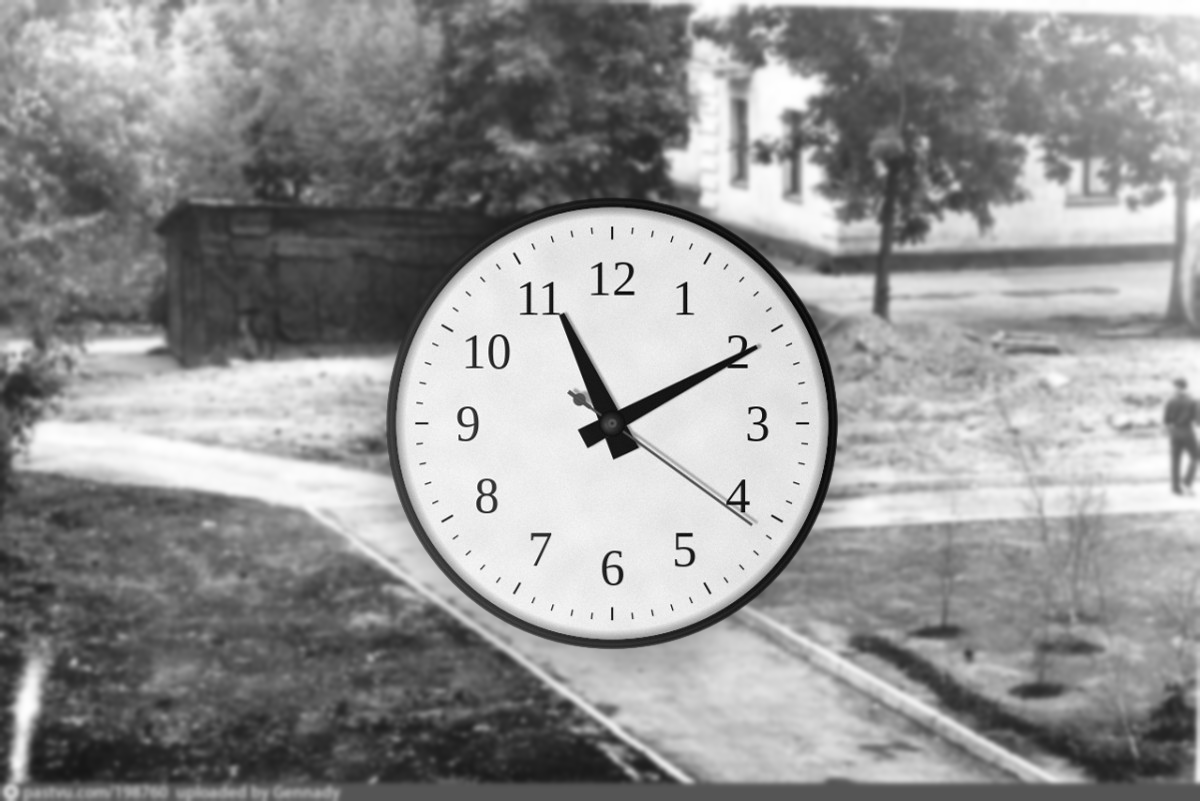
11:10:21
